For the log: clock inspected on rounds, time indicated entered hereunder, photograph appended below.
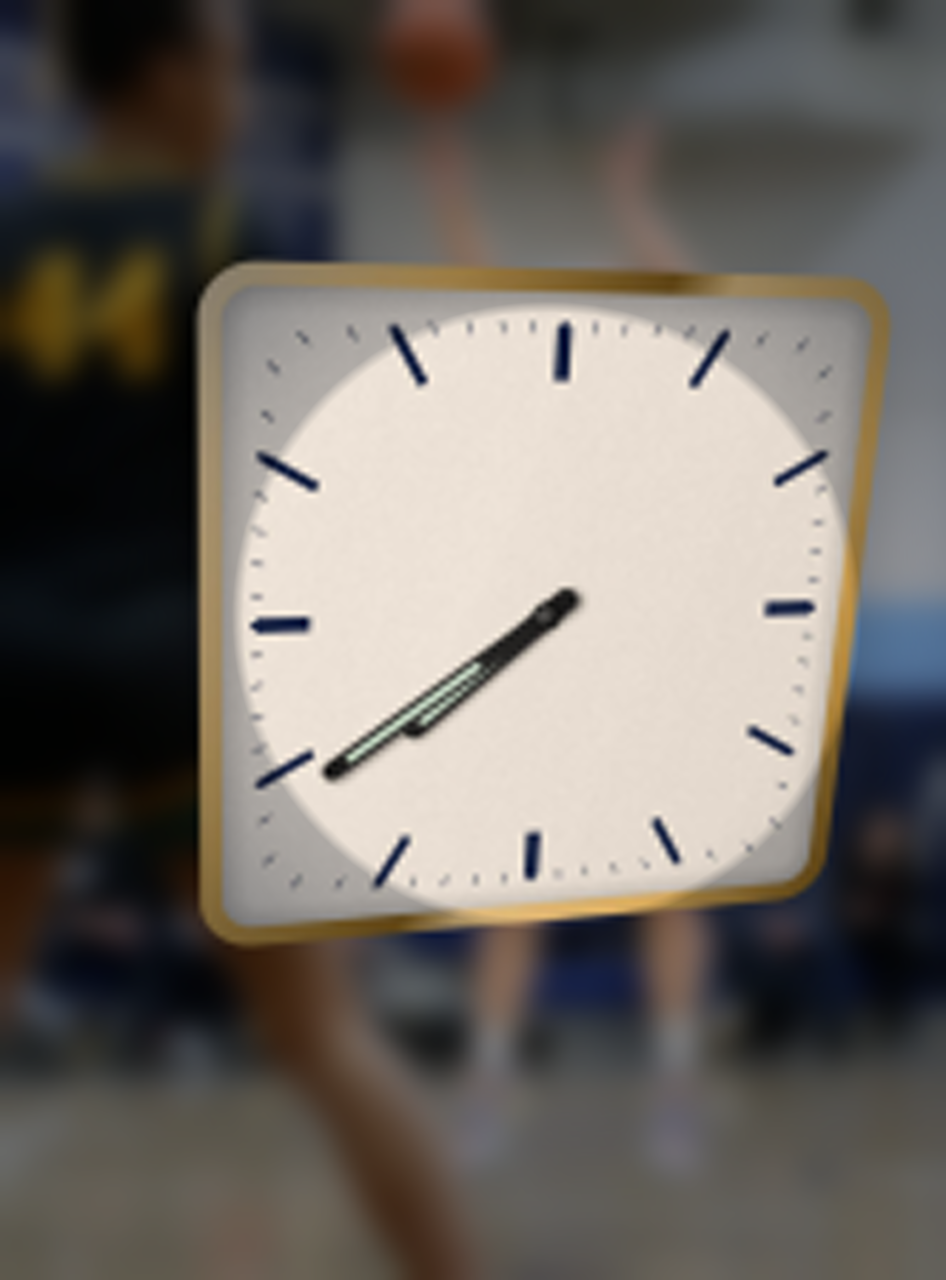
7:39
